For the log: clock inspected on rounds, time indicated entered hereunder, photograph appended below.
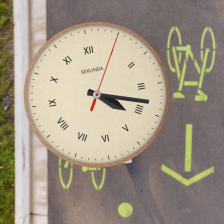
4:18:05
